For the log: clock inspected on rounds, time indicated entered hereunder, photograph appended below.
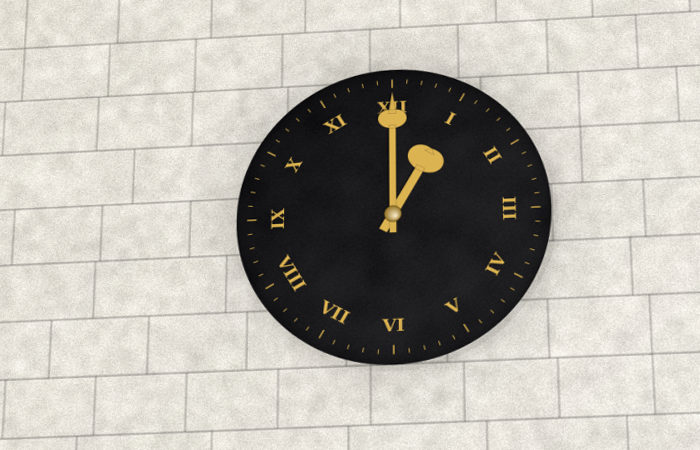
1:00
